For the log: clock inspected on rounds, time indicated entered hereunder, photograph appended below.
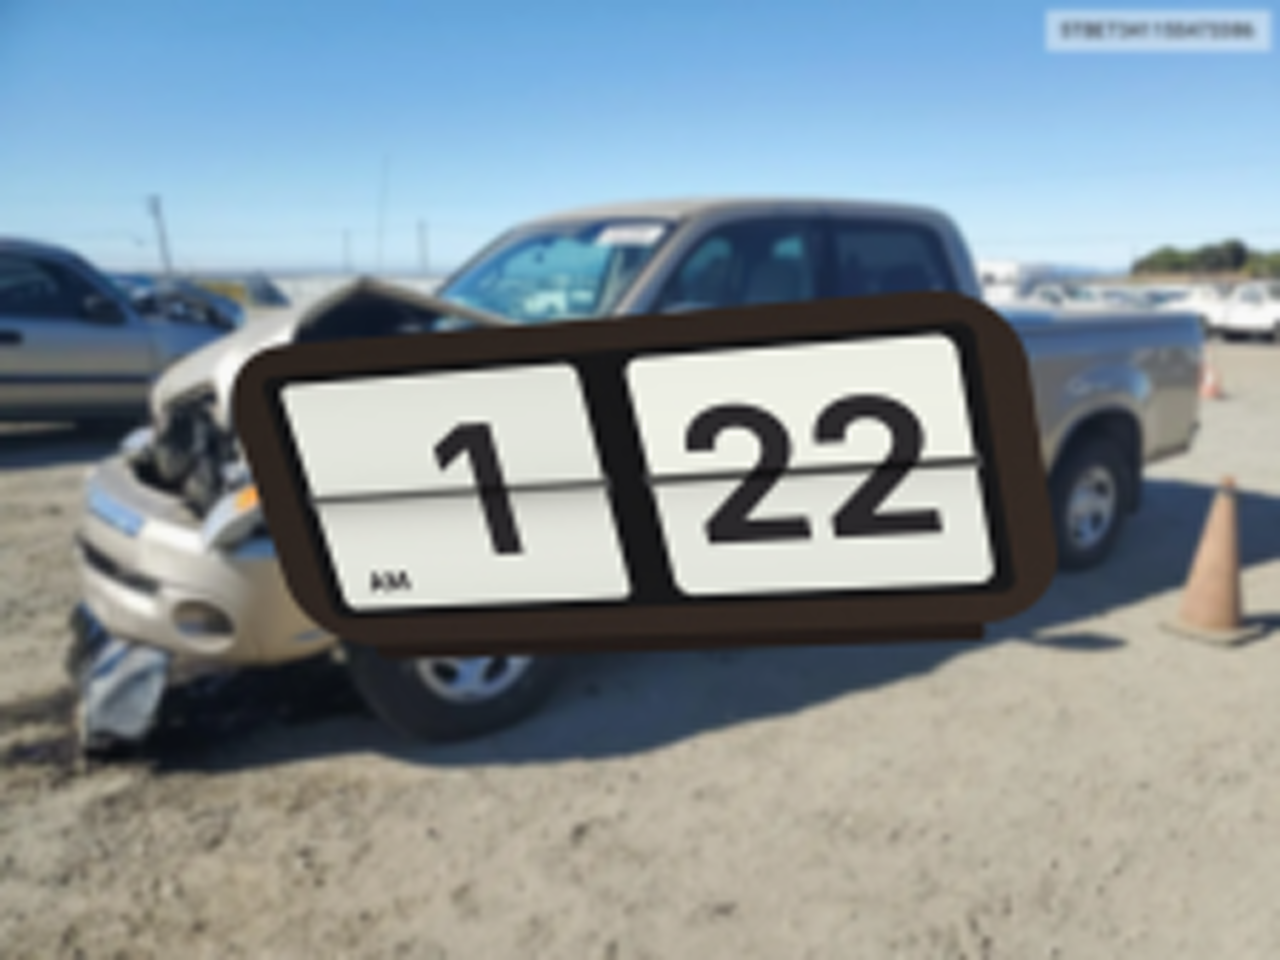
1:22
